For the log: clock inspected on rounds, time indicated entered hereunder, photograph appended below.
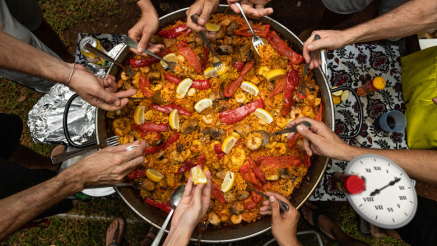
8:11
